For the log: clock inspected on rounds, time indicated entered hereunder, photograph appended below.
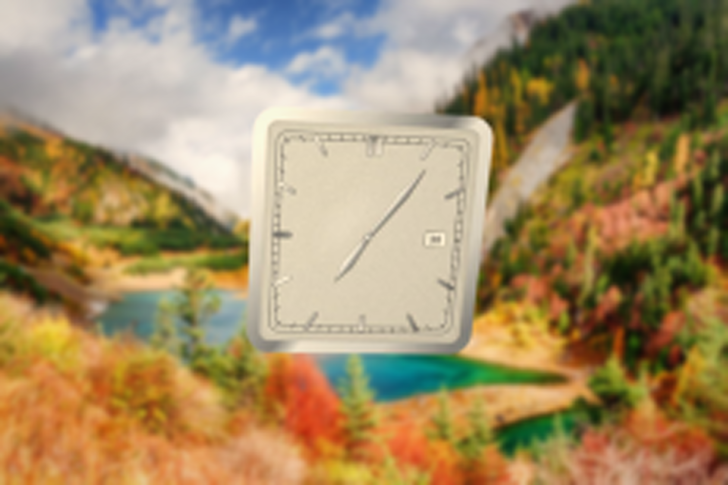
7:06
